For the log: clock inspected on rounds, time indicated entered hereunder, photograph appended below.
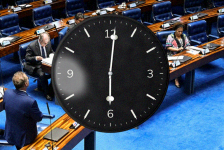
6:01
